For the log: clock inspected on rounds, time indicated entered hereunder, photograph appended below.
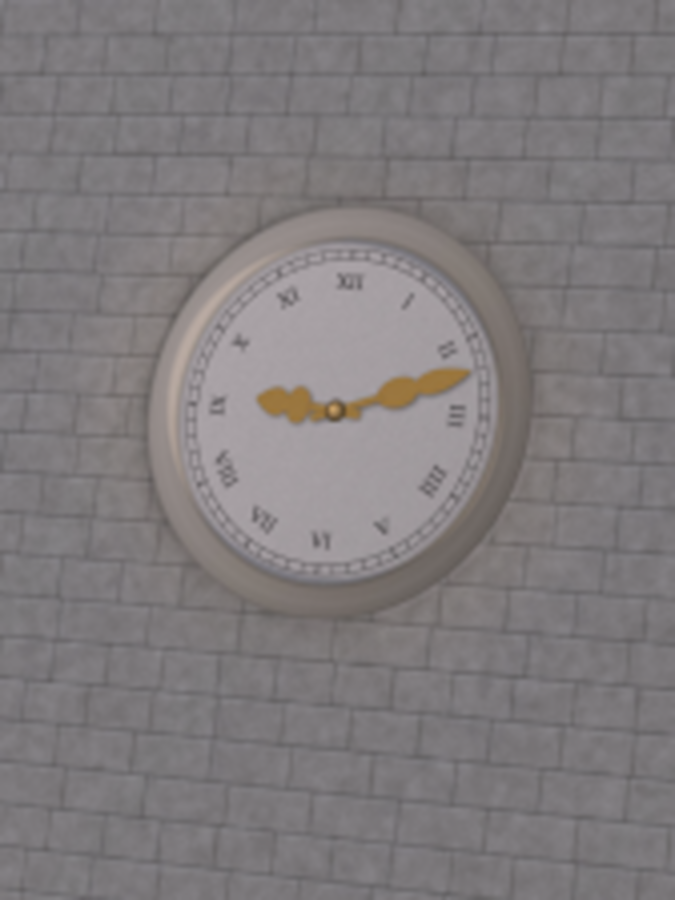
9:12
